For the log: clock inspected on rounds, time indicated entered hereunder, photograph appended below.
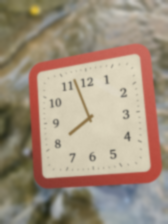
7:57
